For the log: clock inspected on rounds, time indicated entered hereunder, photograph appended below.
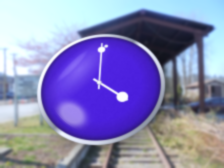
3:59
